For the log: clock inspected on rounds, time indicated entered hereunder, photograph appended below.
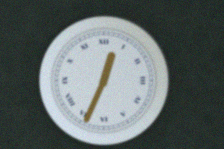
12:34
